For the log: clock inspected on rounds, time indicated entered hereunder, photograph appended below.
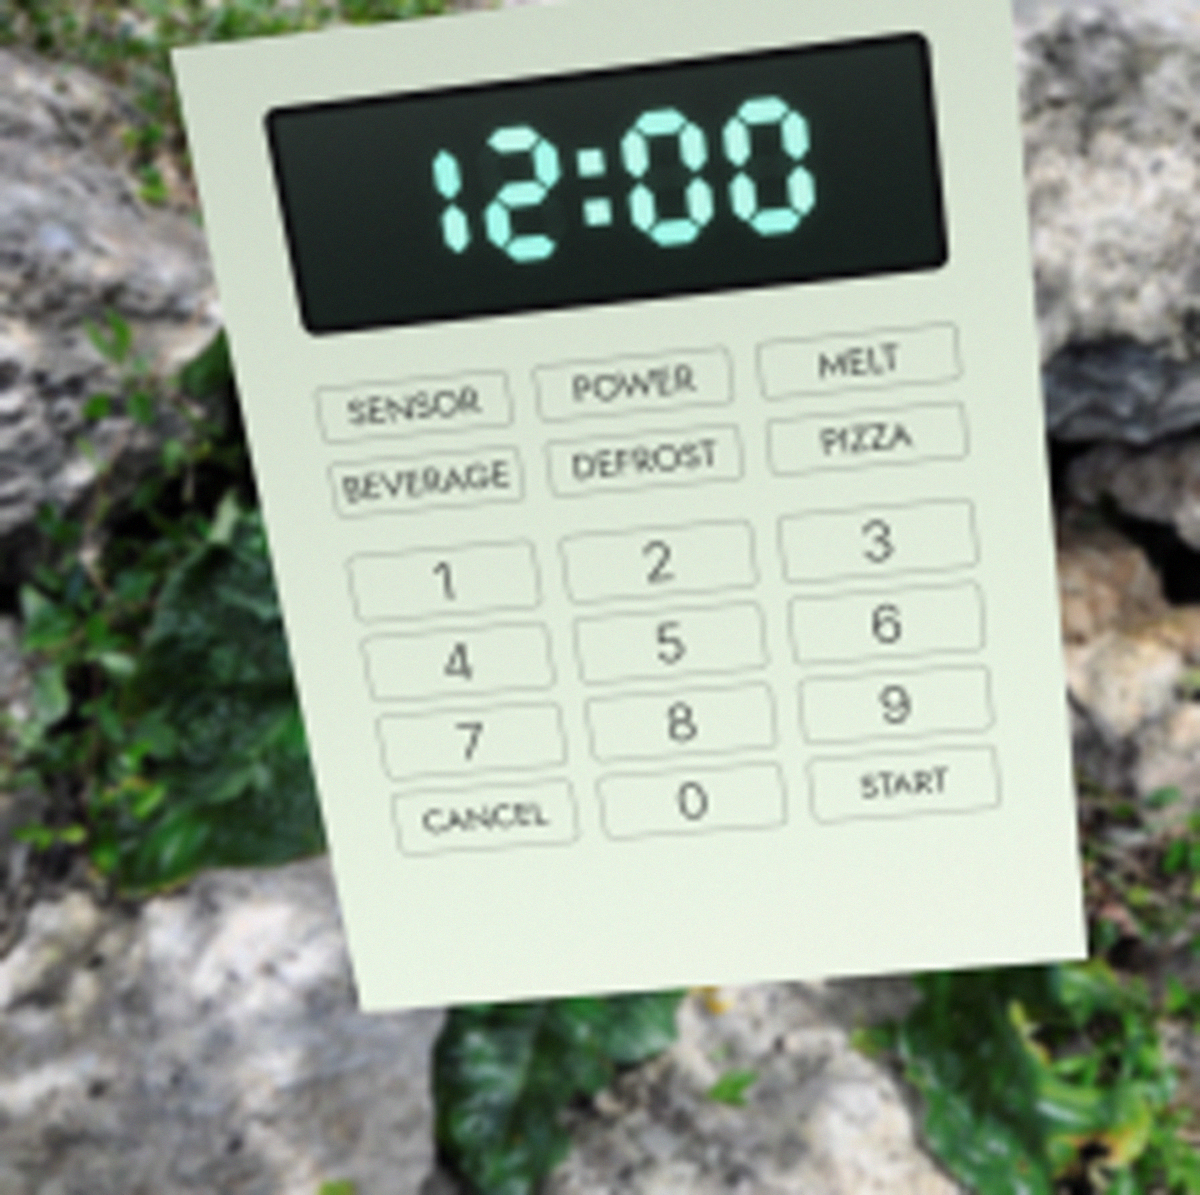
12:00
